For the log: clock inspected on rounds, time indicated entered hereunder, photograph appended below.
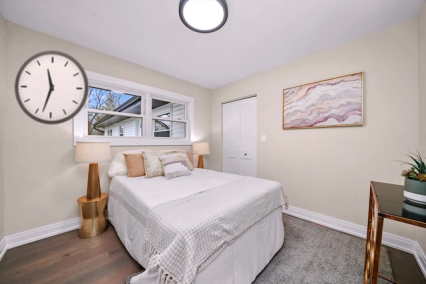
11:33
